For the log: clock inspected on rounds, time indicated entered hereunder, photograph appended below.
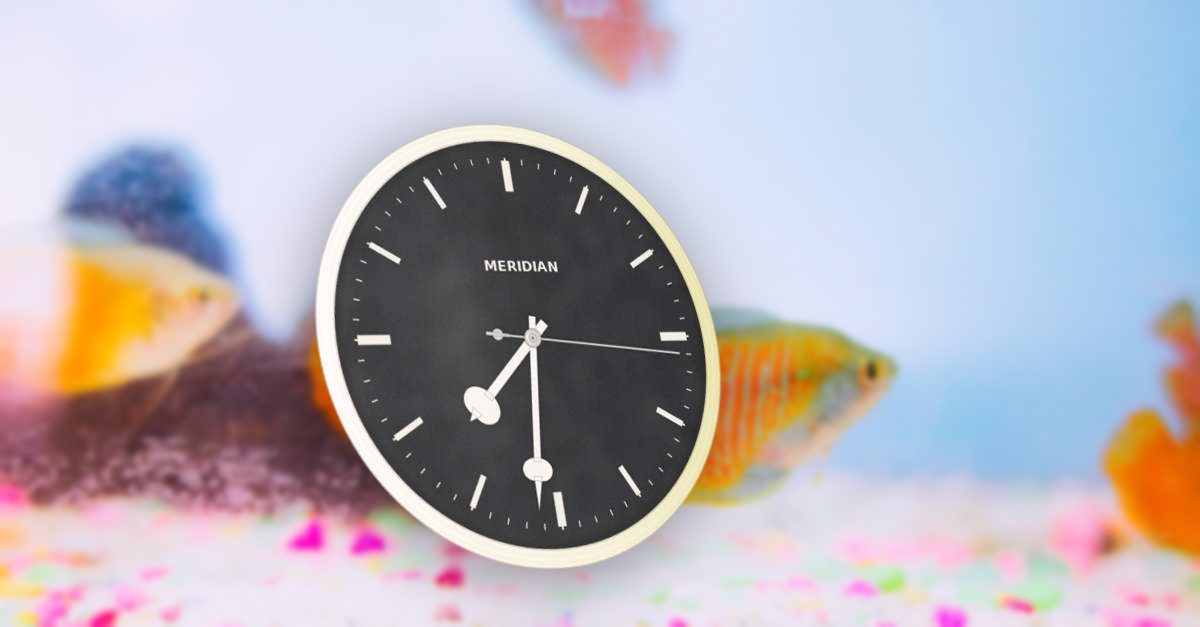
7:31:16
